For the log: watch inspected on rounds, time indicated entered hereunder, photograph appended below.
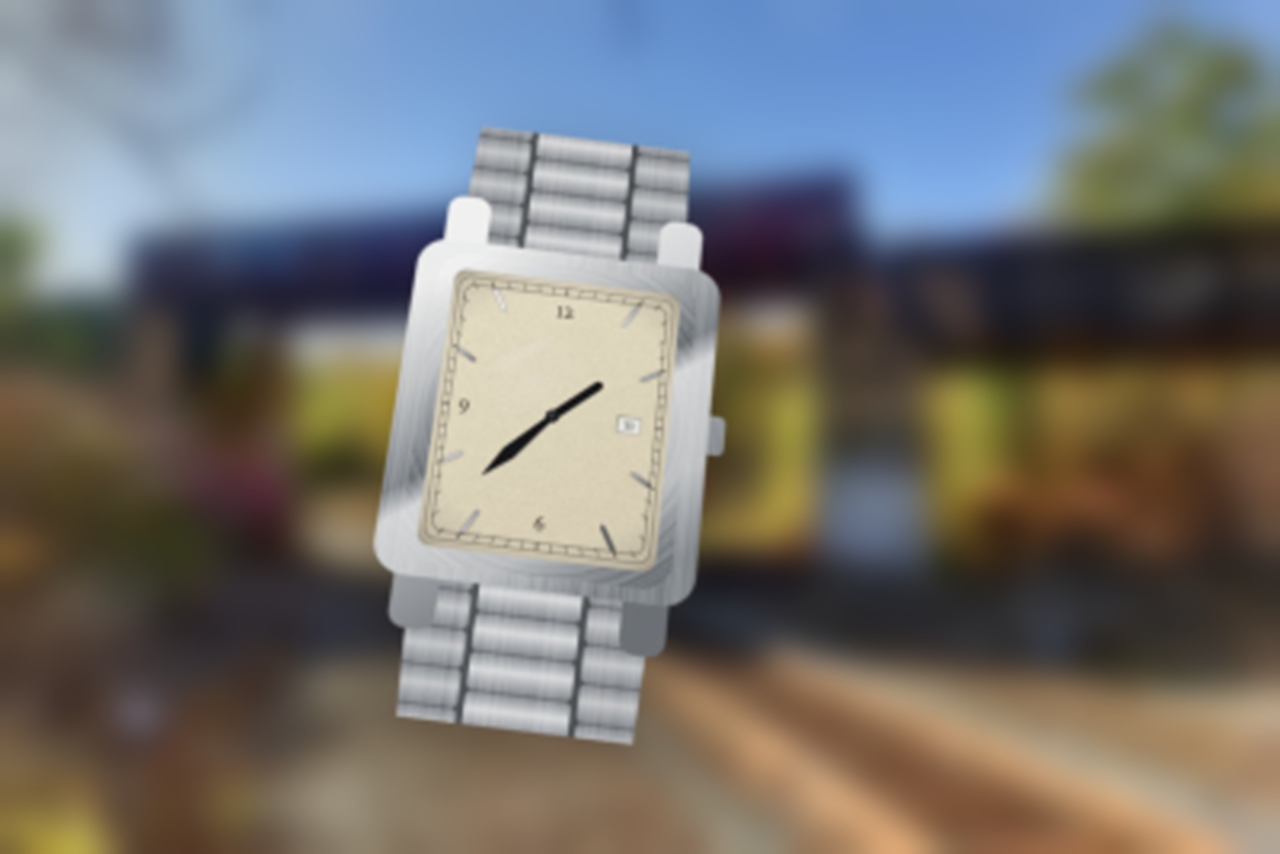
1:37
